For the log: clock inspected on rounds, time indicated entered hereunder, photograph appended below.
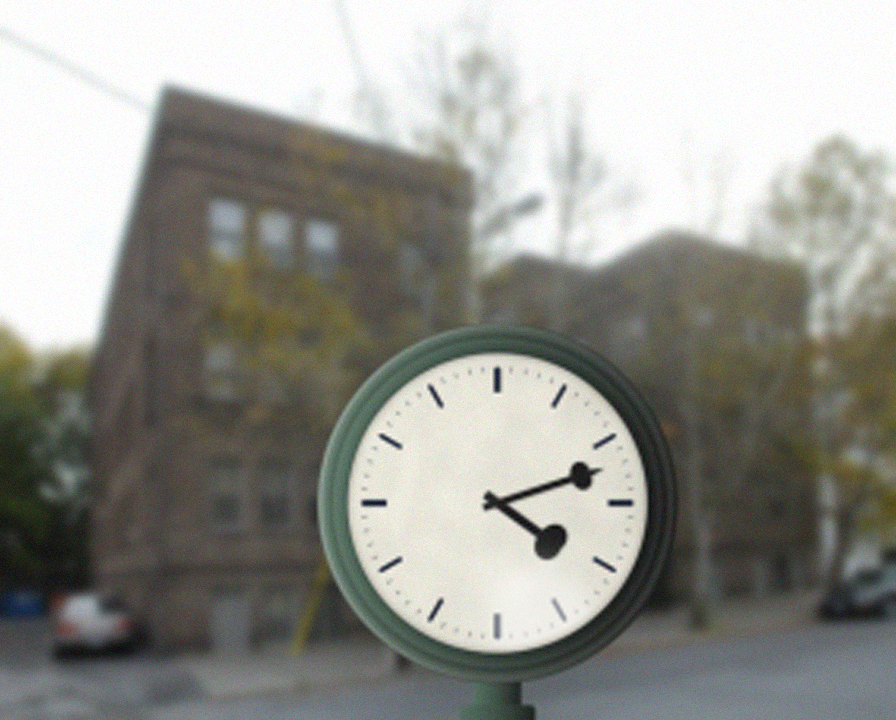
4:12
